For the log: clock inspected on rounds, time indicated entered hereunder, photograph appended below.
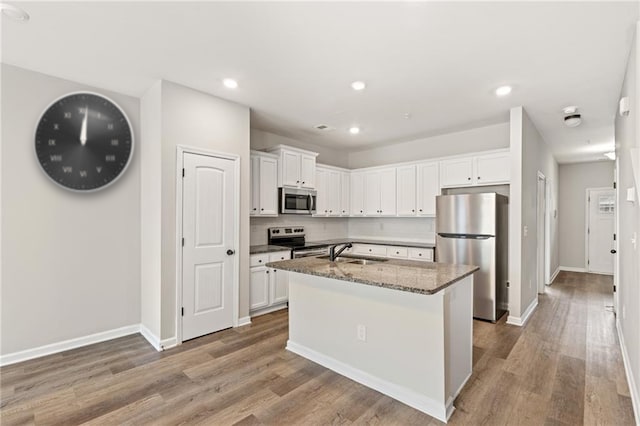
12:01
